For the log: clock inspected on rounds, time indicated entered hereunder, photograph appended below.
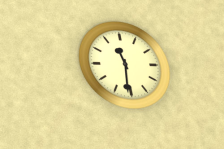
11:31
